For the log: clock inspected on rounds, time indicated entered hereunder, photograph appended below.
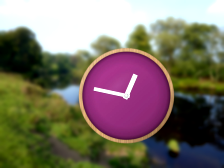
12:47
